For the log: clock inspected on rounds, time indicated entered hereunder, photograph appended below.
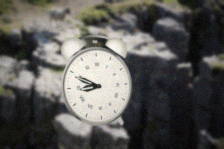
8:49
